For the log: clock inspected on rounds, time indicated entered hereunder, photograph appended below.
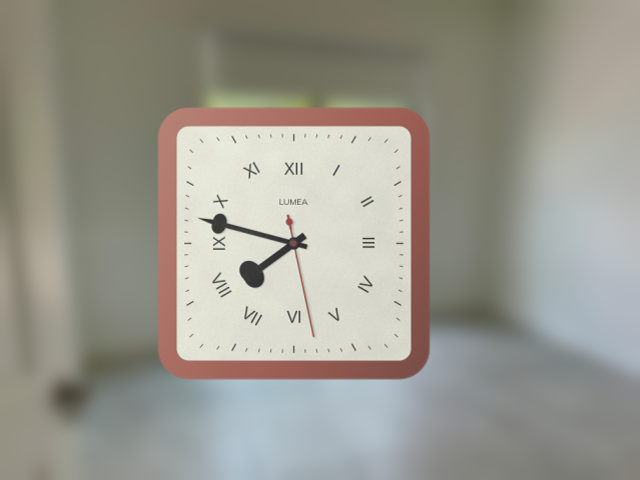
7:47:28
